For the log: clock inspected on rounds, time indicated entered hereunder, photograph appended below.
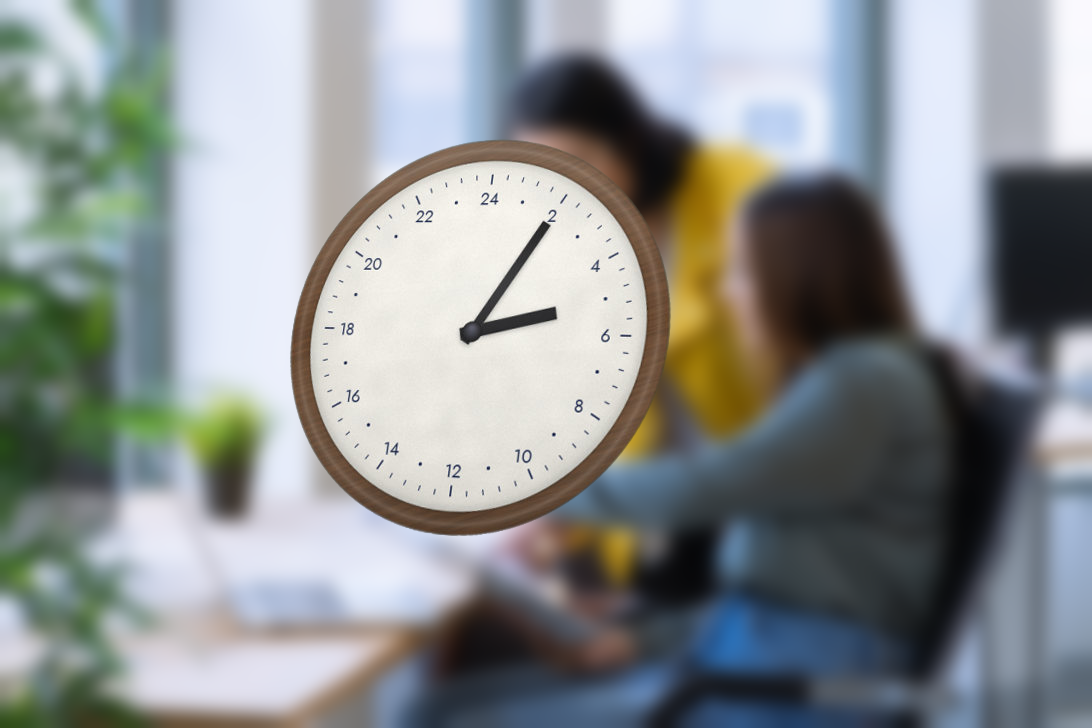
5:05
